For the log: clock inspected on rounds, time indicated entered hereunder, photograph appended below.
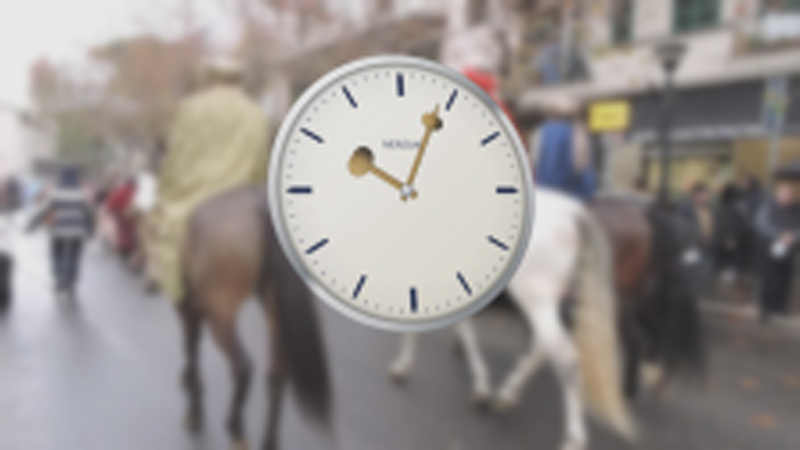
10:04
